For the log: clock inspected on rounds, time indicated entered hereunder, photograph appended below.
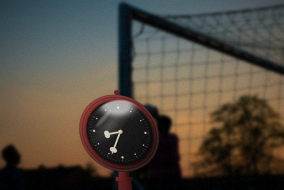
8:34
